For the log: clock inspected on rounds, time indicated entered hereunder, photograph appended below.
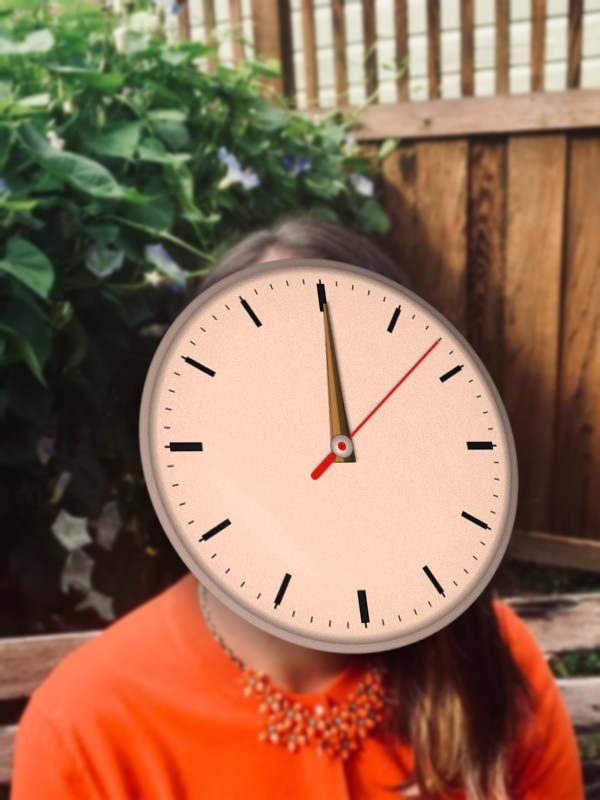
12:00:08
